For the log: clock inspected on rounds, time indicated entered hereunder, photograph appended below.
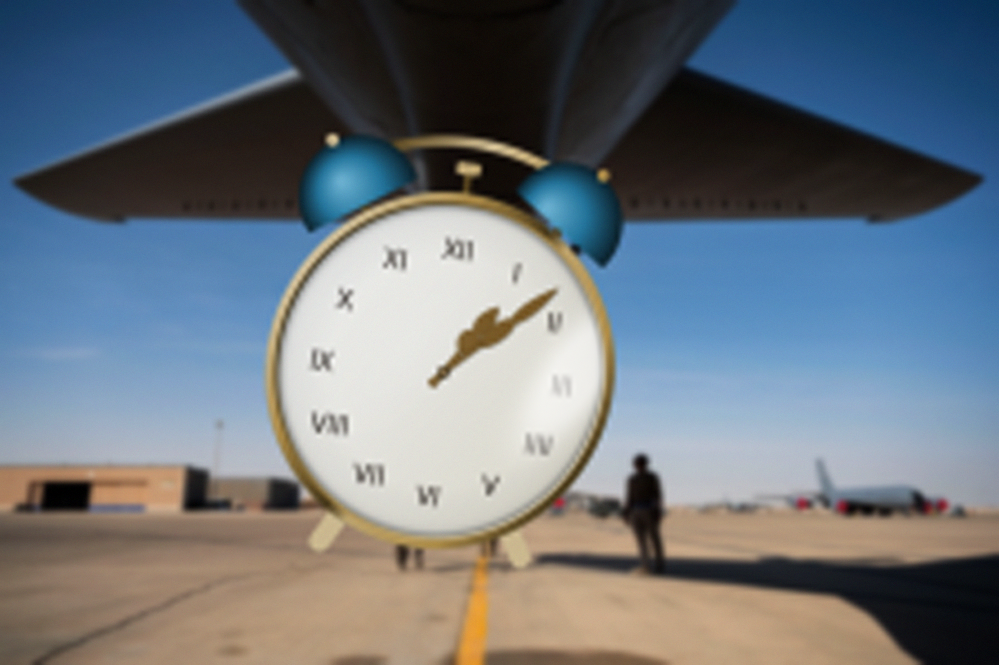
1:08
